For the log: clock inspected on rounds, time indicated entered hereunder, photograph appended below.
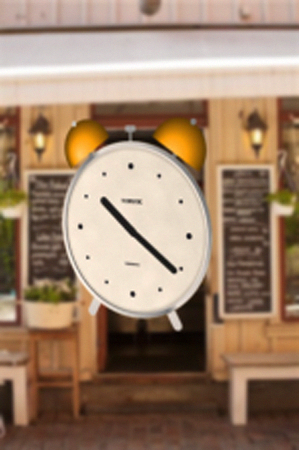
10:21
